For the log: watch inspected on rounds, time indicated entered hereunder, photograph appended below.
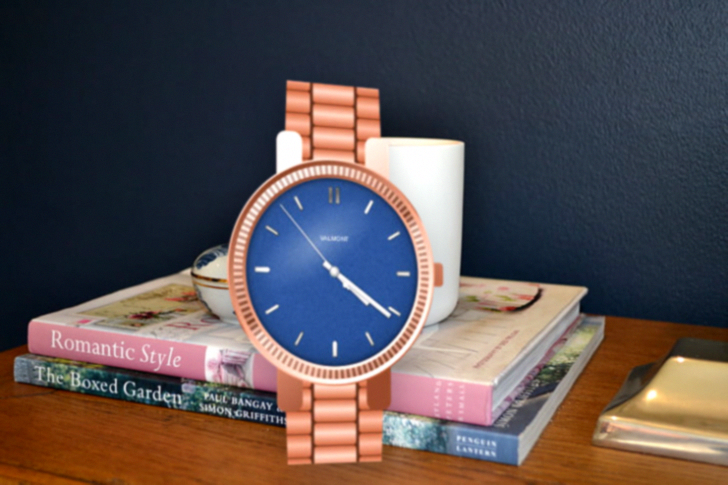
4:20:53
